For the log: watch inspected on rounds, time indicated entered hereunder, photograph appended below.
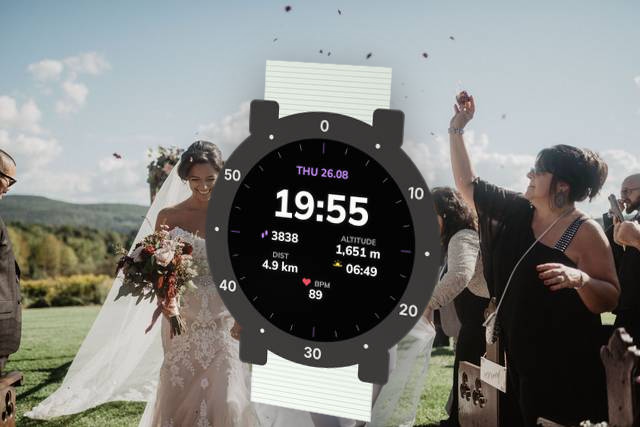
19:55
